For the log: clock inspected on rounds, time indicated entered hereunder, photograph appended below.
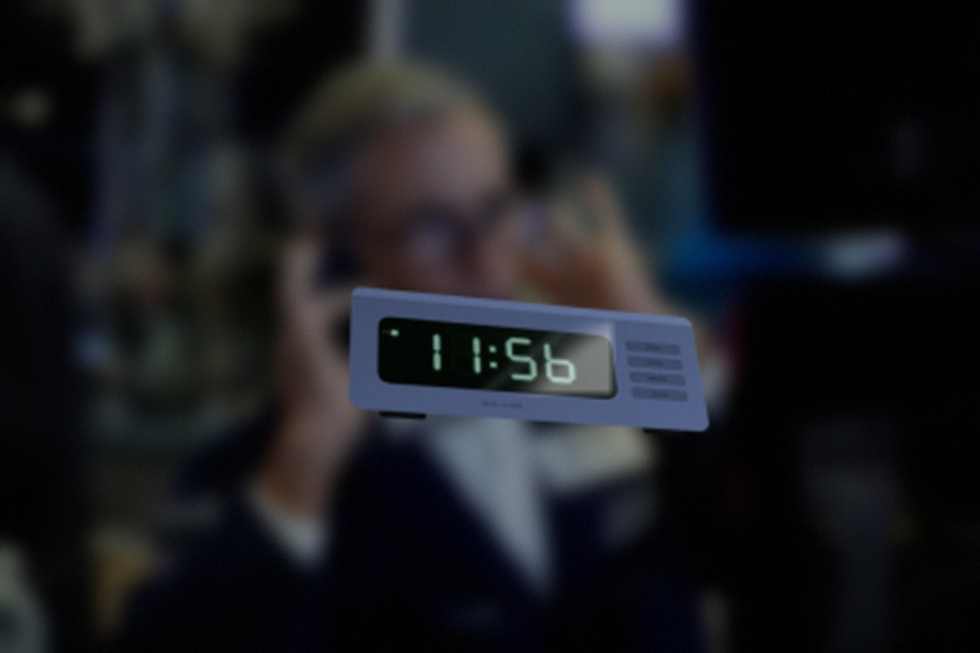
11:56
